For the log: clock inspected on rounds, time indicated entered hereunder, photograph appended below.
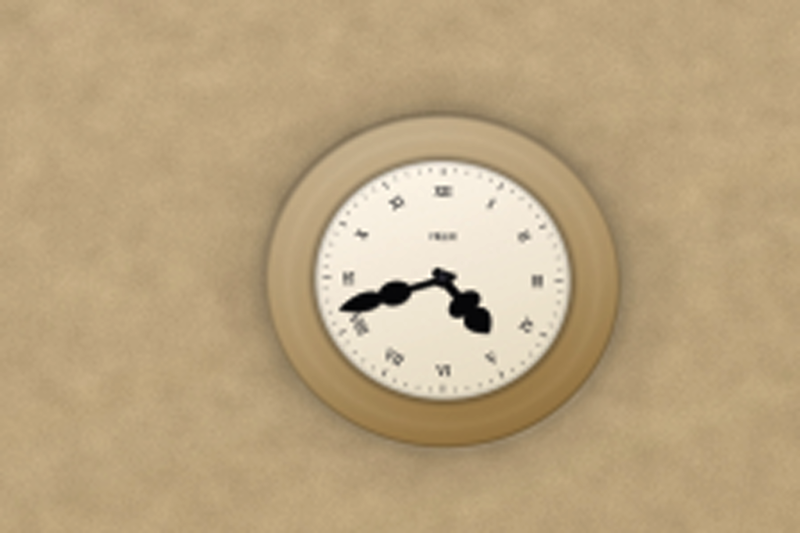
4:42
